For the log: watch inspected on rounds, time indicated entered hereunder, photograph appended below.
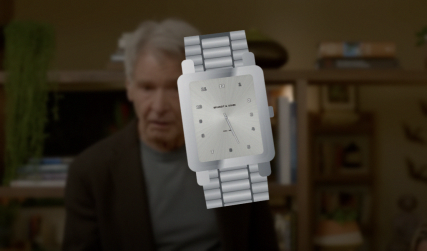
5:27
